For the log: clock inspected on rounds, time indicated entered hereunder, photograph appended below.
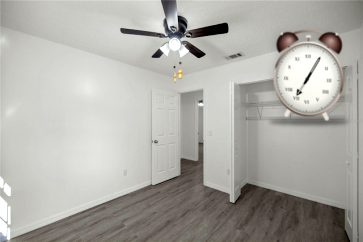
7:05
